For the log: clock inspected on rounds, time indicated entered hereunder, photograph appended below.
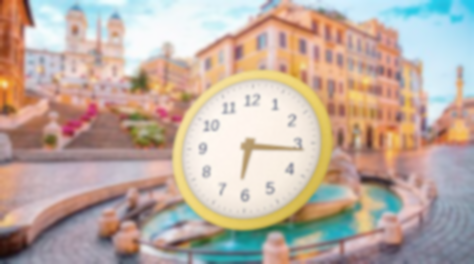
6:16
